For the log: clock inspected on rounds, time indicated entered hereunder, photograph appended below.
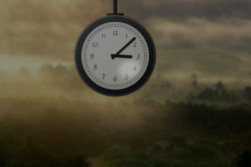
3:08
